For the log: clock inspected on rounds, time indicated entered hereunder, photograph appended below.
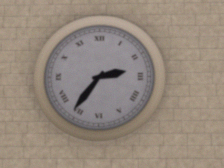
2:36
